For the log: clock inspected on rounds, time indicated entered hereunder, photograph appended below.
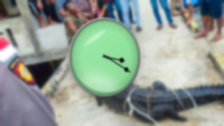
3:20
